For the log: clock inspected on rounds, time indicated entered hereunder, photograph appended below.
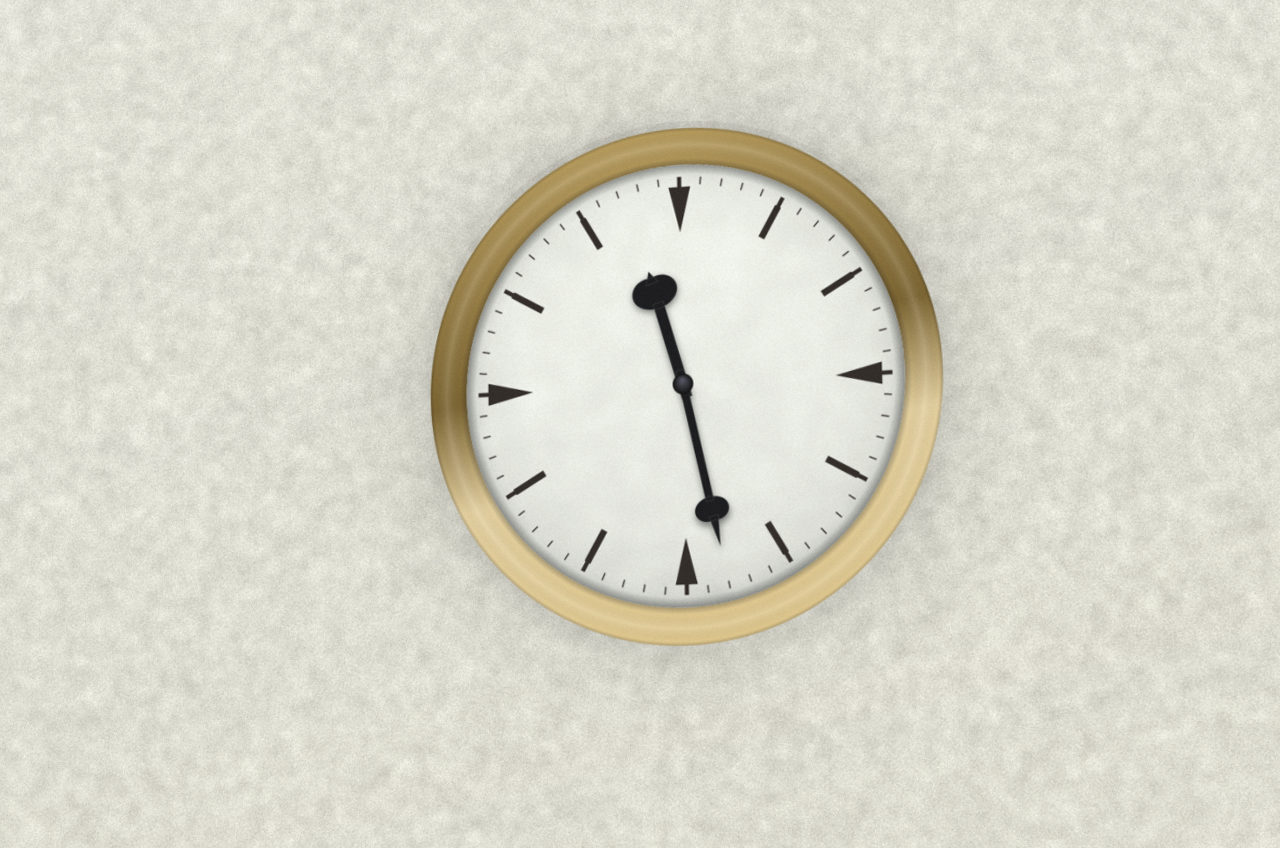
11:28
